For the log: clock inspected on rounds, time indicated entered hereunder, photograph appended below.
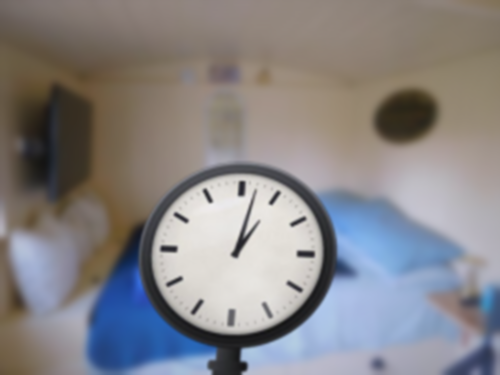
1:02
